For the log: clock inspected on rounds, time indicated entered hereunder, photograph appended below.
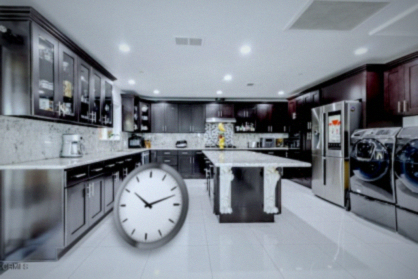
10:12
